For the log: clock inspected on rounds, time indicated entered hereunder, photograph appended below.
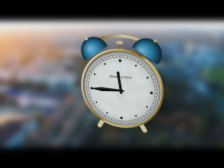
11:45
